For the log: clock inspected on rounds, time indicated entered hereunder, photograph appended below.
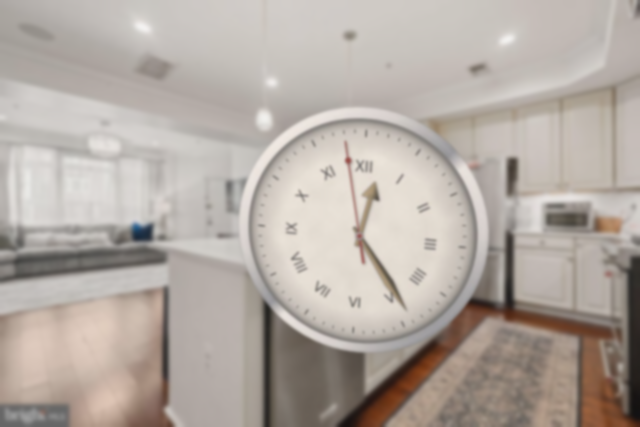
12:23:58
